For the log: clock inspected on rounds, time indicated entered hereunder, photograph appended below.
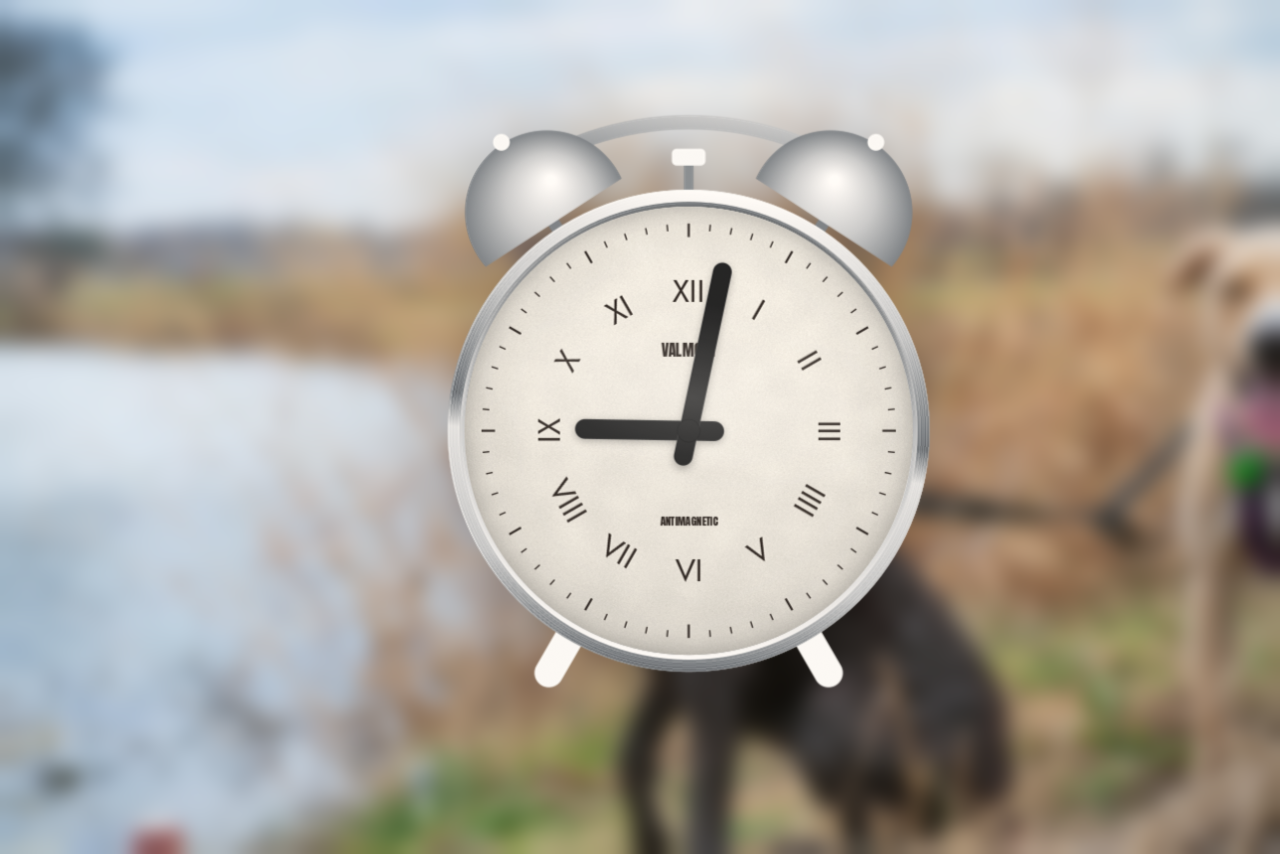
9:02
